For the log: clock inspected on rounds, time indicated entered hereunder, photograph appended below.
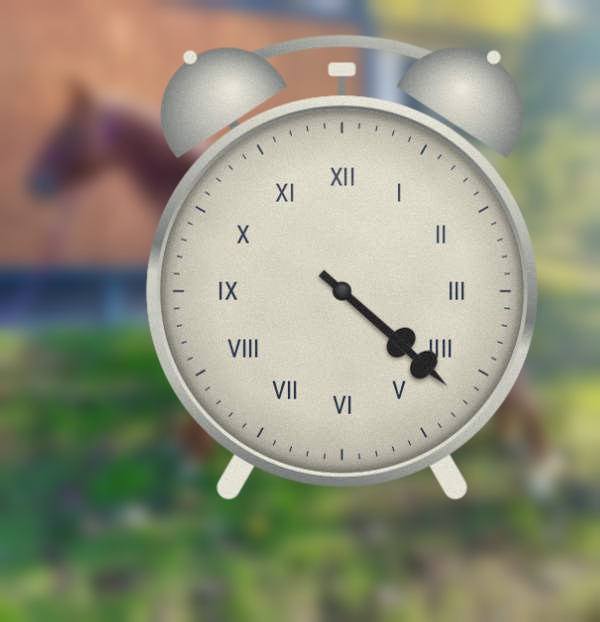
4:22
